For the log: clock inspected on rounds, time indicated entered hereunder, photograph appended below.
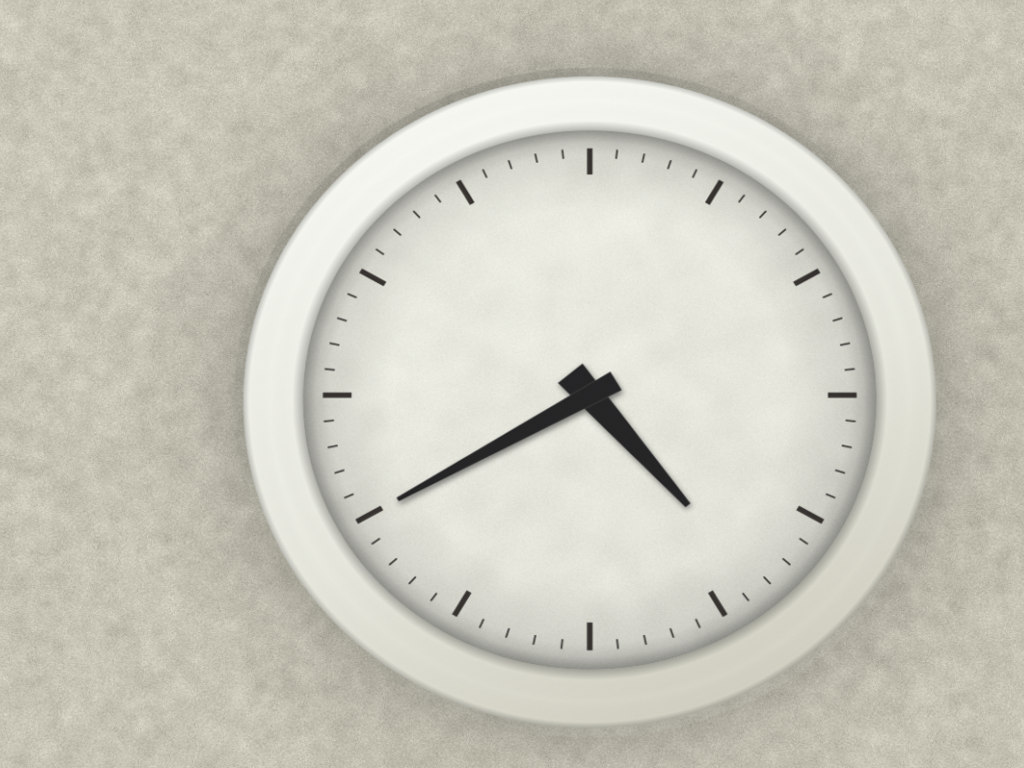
4:40
